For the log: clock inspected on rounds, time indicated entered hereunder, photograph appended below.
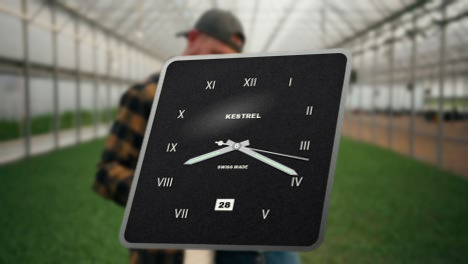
8:19:17
